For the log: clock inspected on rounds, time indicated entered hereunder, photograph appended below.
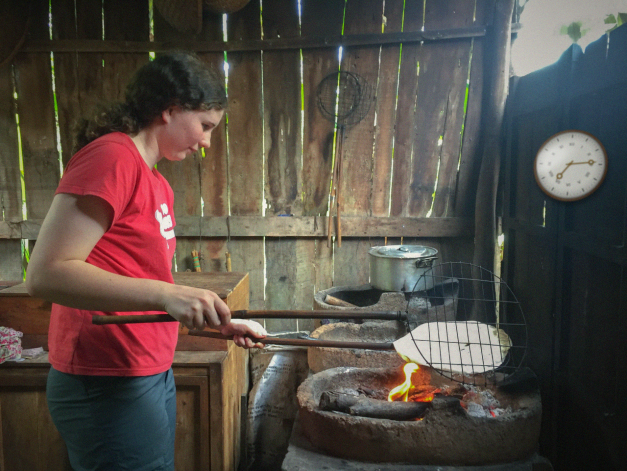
7:14
